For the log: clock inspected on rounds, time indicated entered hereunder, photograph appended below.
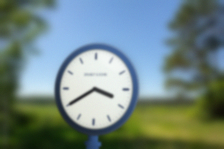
3:40
